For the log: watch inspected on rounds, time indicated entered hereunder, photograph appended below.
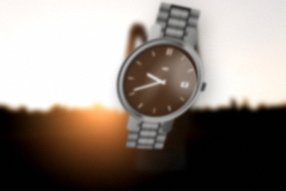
9:41
